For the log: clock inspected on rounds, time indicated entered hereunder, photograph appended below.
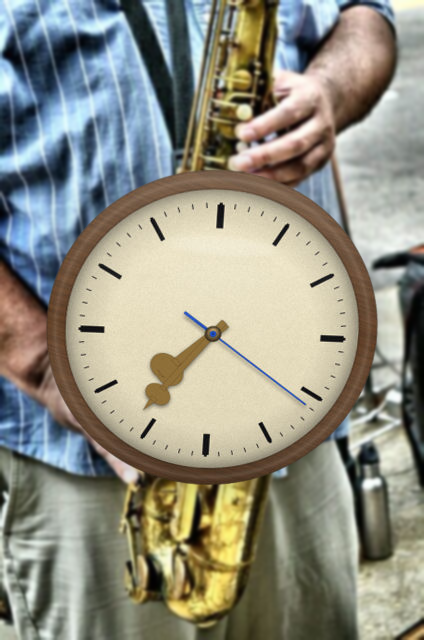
7:36:21
